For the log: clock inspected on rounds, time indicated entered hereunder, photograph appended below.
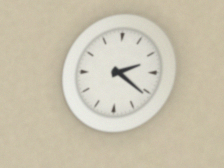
2:21
